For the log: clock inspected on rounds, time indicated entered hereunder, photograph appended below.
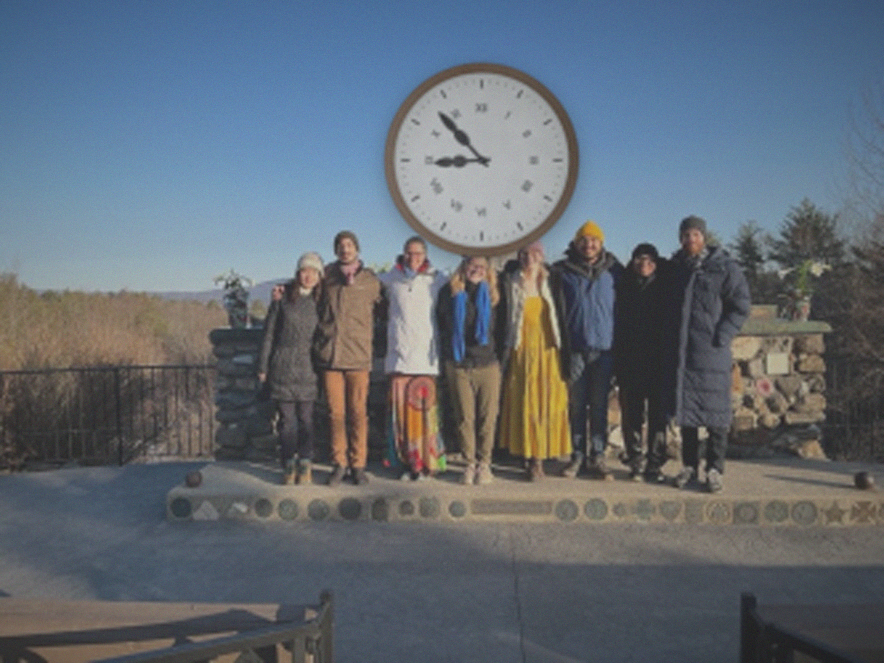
8:53
